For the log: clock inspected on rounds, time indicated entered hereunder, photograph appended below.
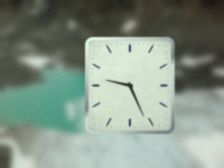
9:26
